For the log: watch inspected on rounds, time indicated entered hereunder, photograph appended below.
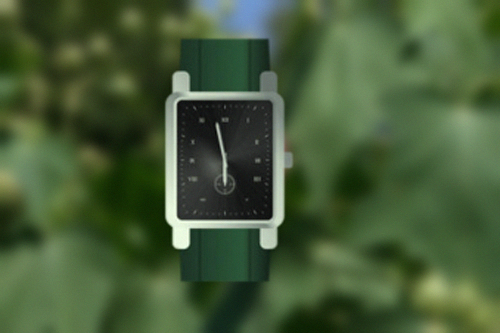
5:58
